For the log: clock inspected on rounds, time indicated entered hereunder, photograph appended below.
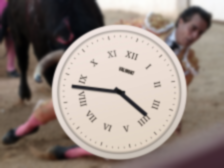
3:43
